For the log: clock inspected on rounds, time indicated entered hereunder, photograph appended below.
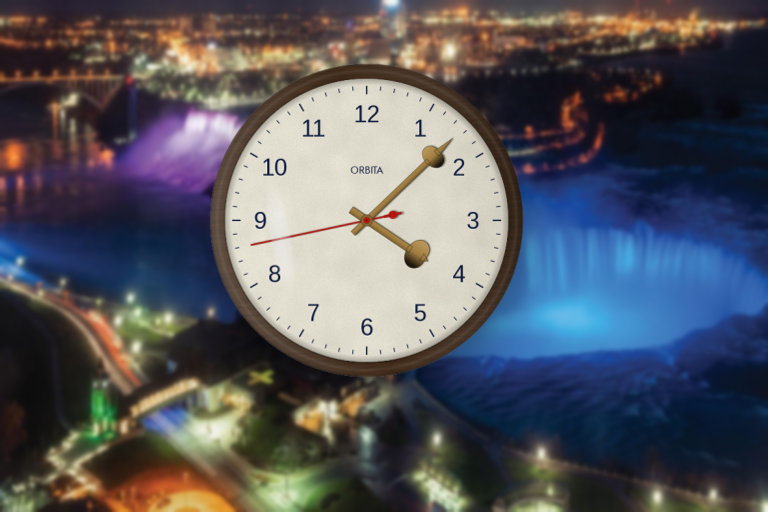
4:07:43
